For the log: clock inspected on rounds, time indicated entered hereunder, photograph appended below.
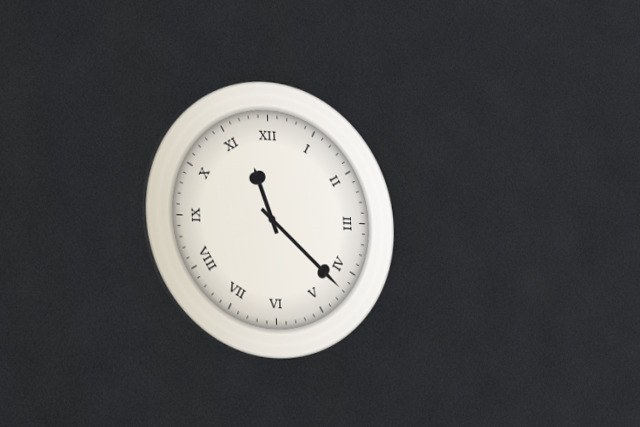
11:22
